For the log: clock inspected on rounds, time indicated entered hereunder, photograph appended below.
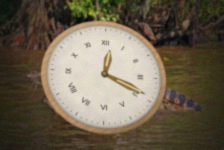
12:19
